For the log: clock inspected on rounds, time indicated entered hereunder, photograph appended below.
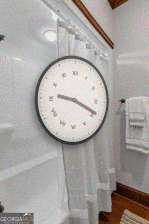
9:19
